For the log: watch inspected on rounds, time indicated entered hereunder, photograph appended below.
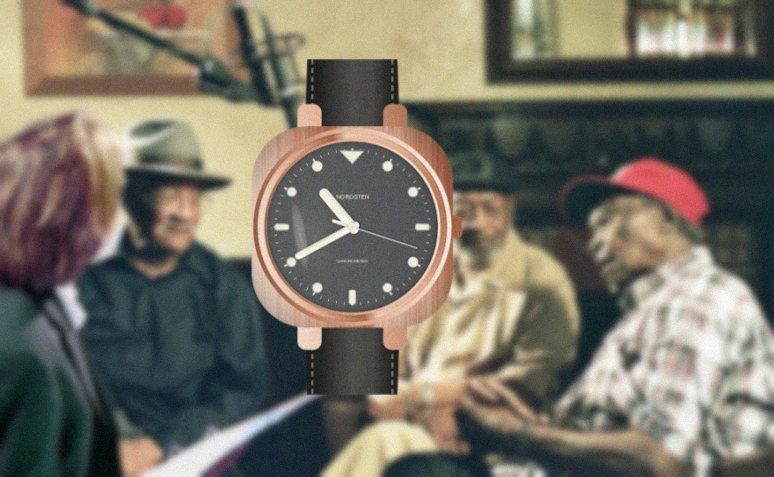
10:40:18
